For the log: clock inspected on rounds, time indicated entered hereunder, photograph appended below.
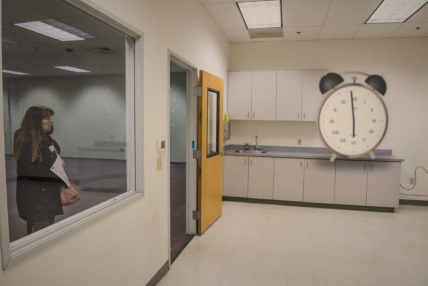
5:59
